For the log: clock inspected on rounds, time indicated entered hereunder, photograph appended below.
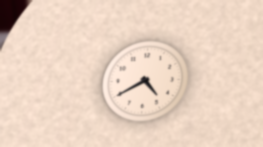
4:40
